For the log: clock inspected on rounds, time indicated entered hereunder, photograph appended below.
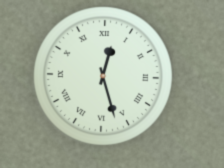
12:27
